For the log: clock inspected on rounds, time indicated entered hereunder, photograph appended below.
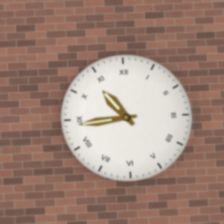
10:44
